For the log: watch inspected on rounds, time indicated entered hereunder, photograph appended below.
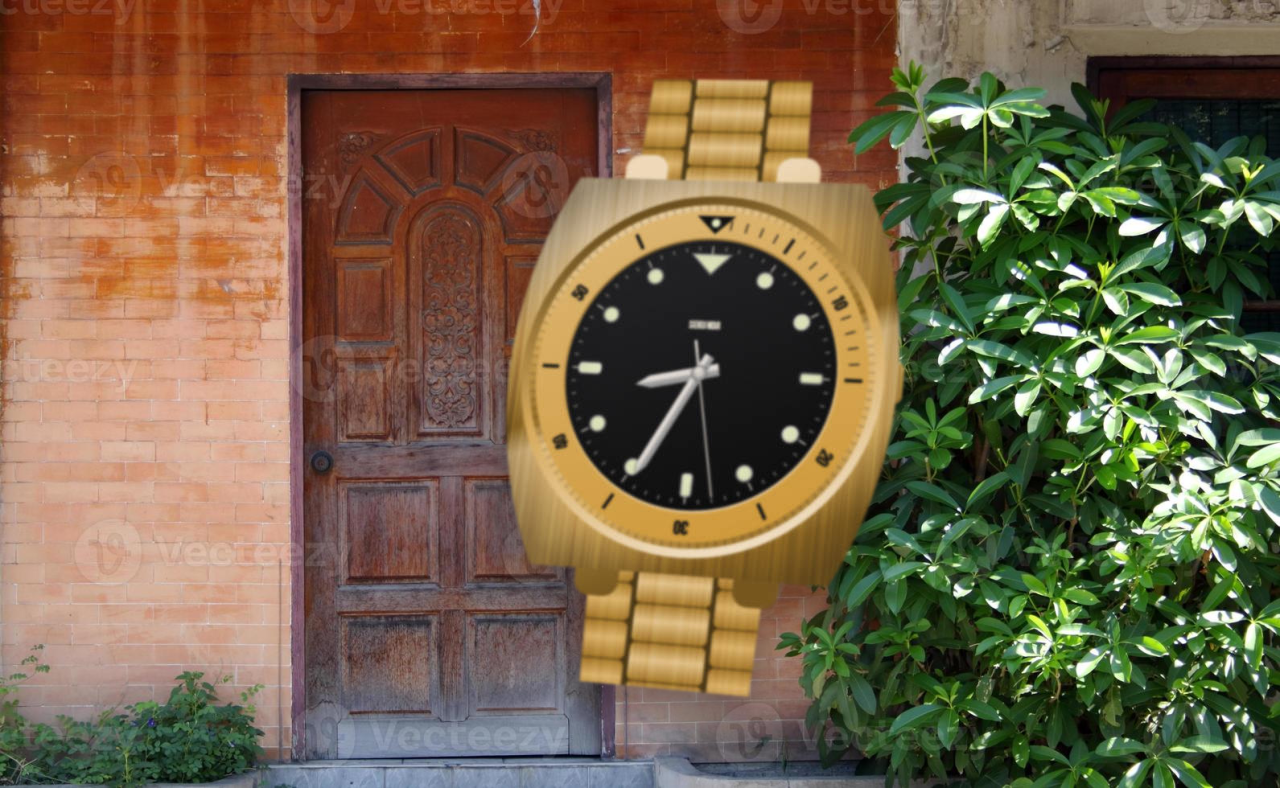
8:34:28
